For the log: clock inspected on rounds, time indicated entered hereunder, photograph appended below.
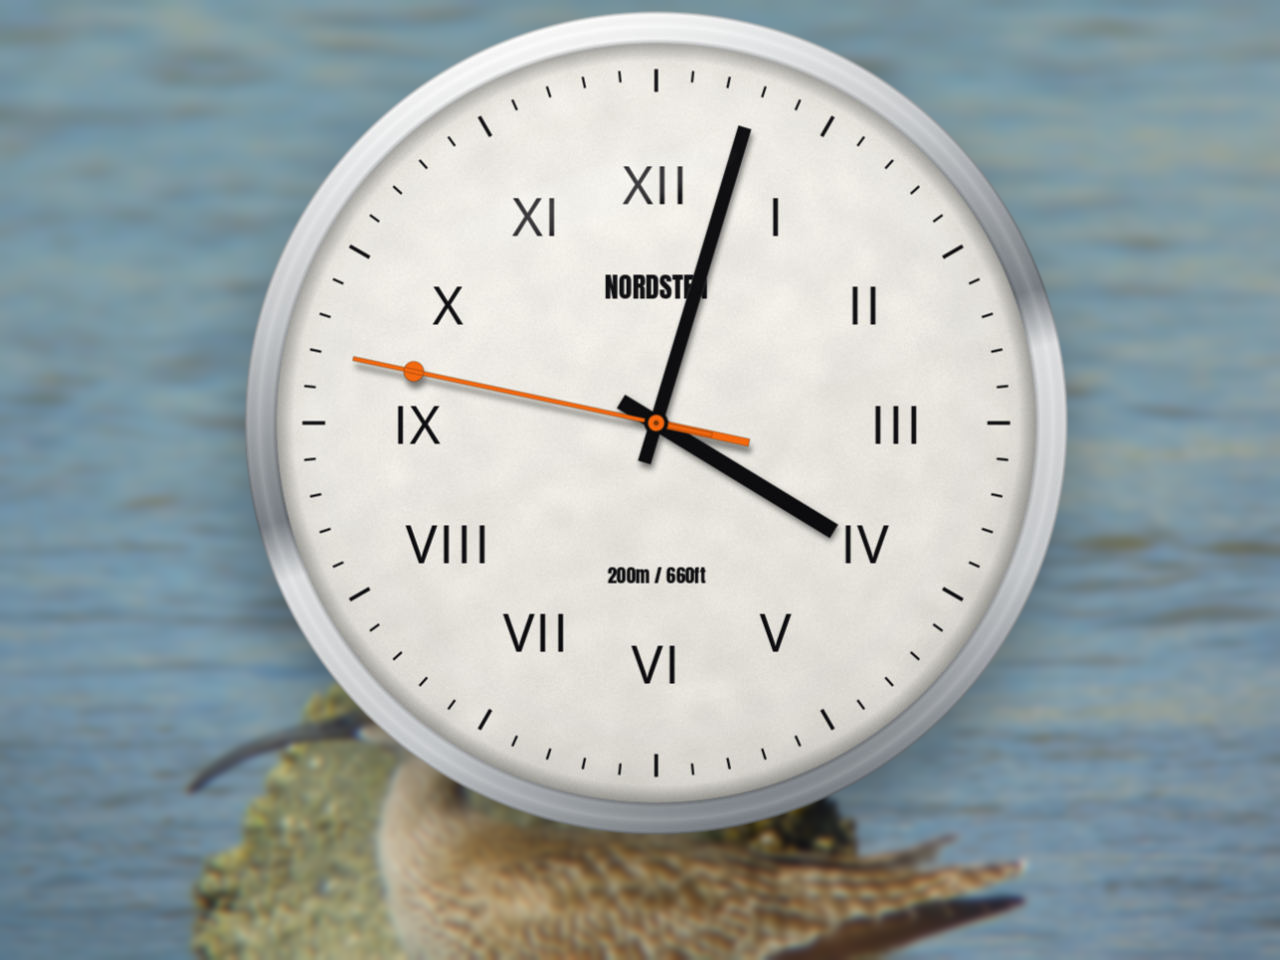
4:02:47
